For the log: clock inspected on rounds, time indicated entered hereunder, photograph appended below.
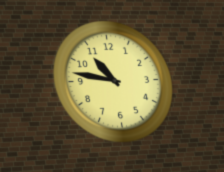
10:47
